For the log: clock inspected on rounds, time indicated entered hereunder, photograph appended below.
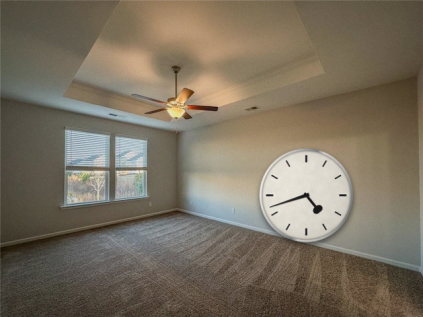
4:42
